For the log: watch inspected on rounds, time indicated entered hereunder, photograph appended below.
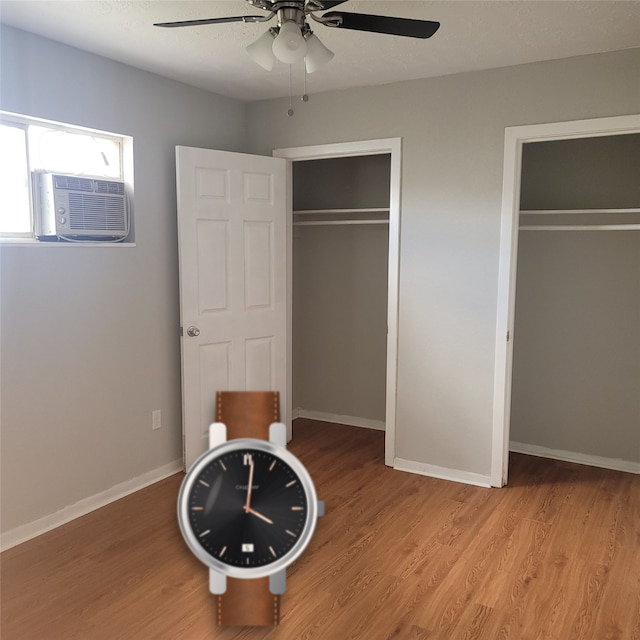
4:01
